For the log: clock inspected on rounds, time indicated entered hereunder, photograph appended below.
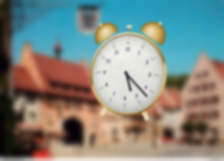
5:22
